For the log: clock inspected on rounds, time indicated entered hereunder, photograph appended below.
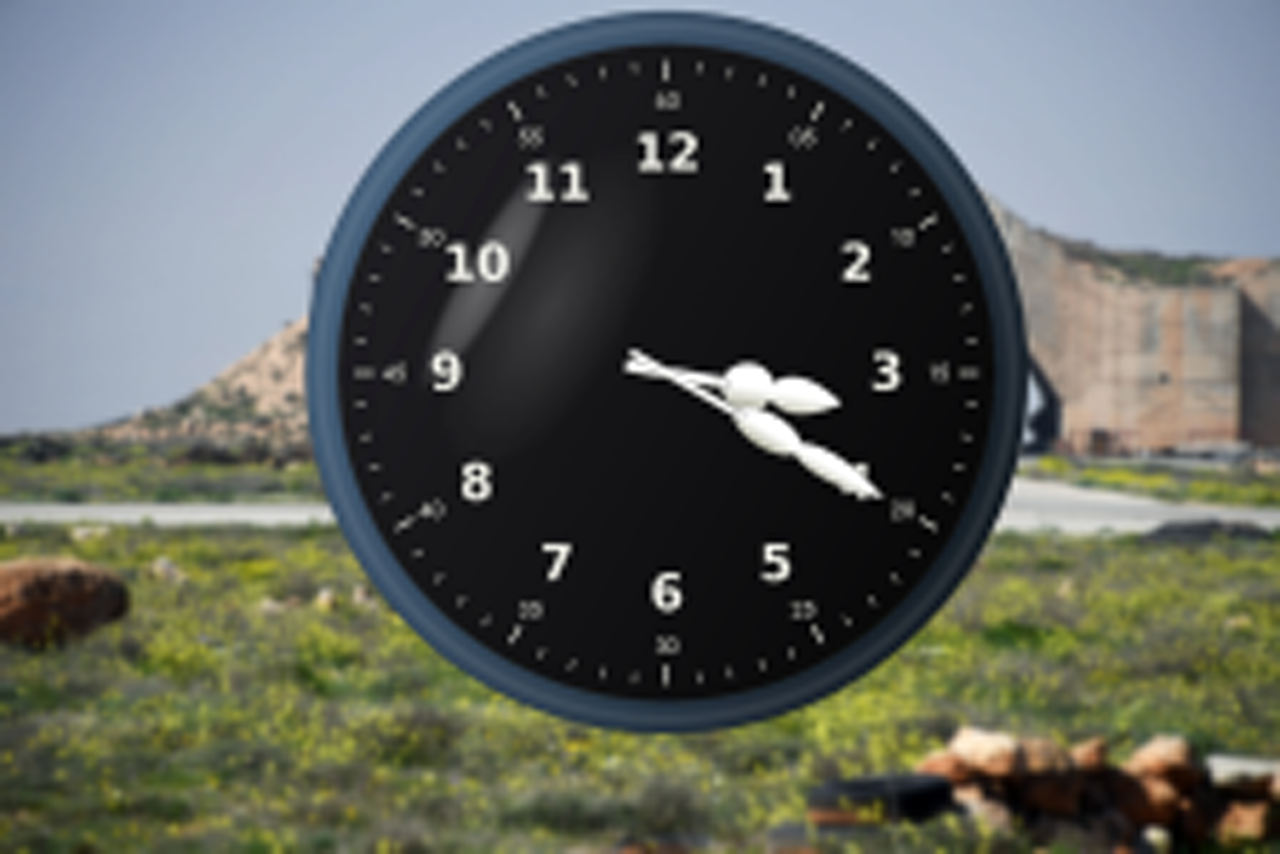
3:20
